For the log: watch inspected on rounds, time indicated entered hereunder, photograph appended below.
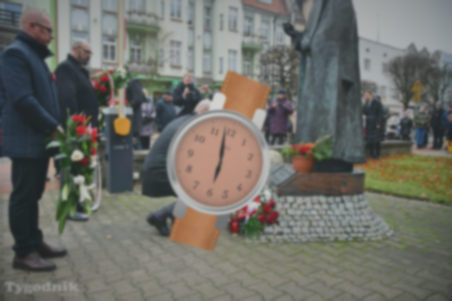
5:58
